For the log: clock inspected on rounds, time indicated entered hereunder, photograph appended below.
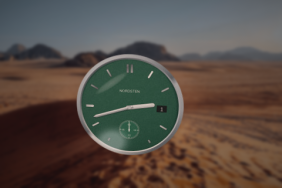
2:42
